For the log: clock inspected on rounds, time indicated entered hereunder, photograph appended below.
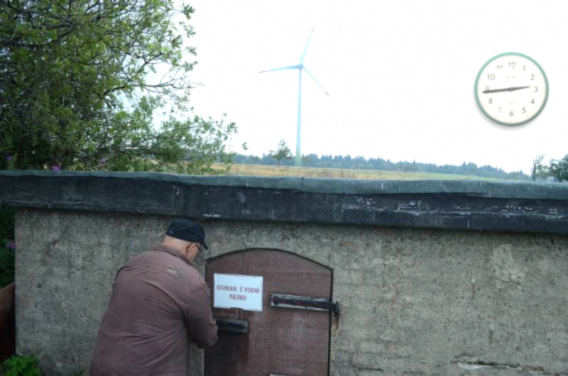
2:44
